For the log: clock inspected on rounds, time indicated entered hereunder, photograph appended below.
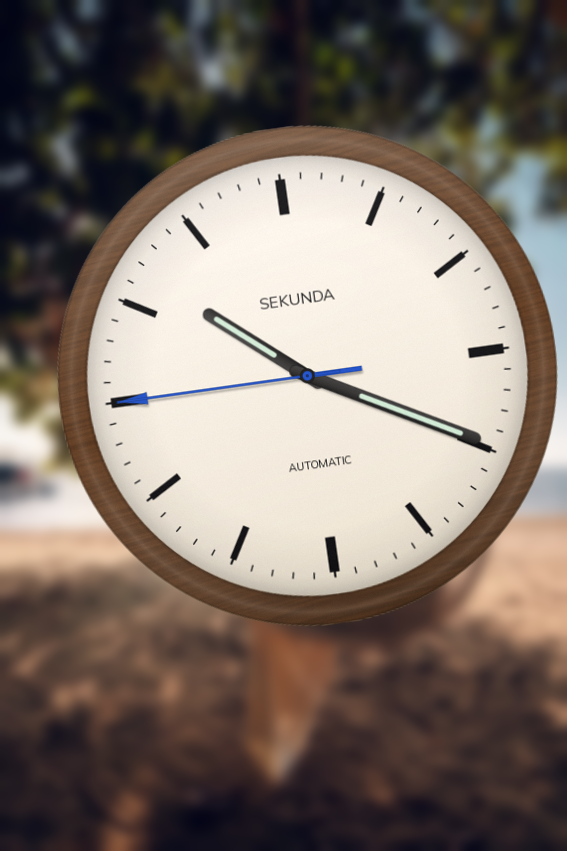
10:19:45
